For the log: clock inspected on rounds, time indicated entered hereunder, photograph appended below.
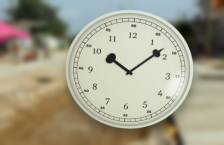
10:08
